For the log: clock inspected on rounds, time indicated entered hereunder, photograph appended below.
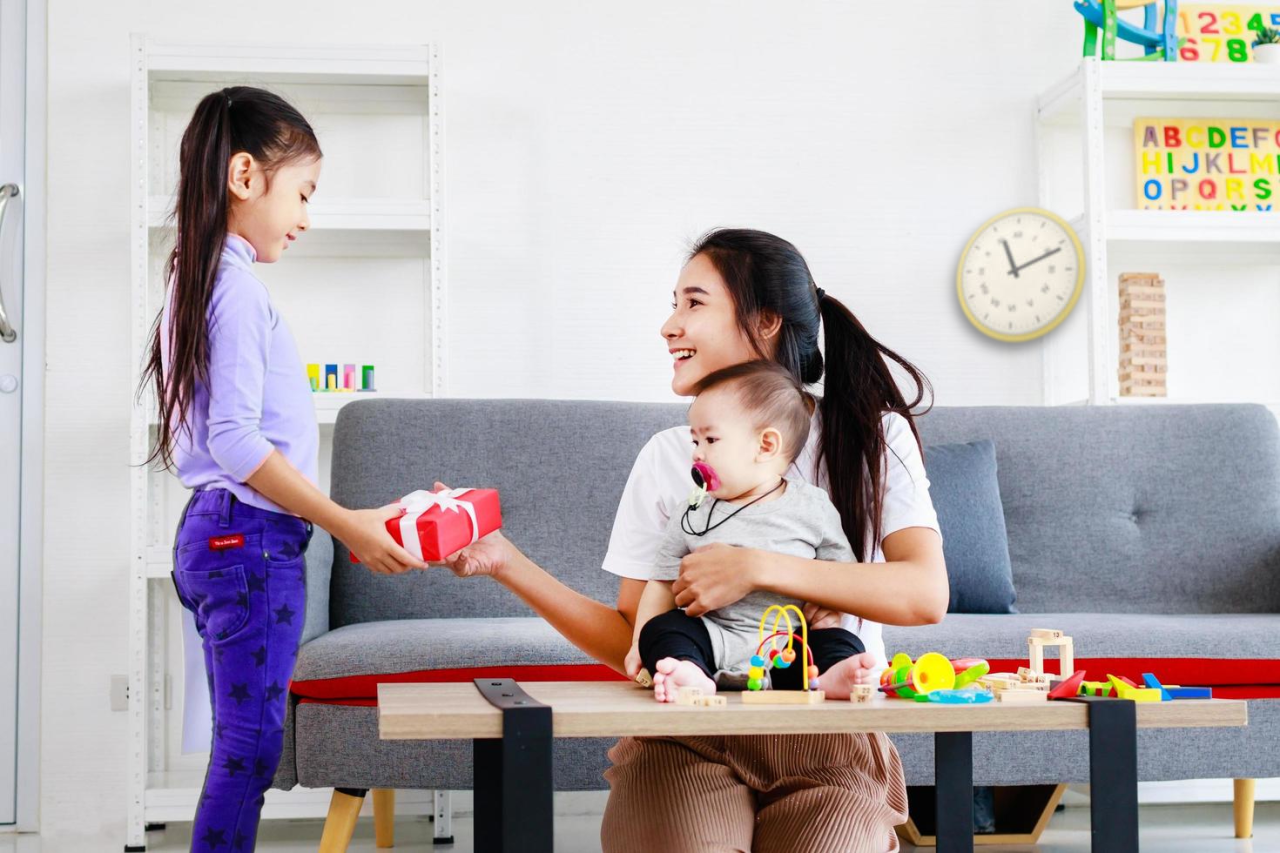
11:11
